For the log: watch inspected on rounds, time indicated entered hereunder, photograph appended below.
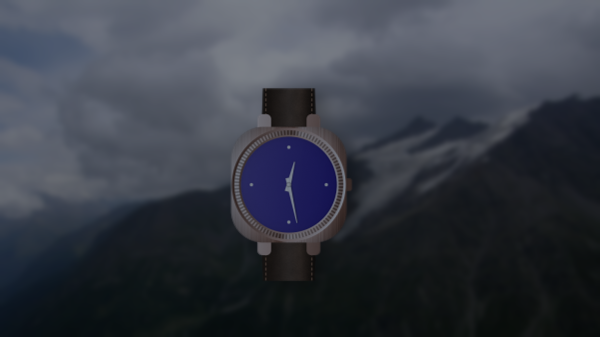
12:28
